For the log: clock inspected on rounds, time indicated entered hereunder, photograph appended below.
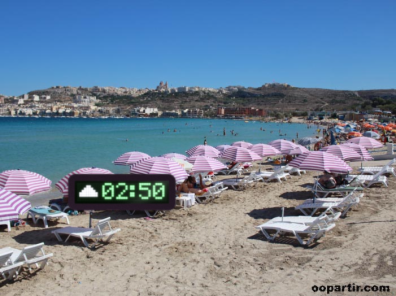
2:50
